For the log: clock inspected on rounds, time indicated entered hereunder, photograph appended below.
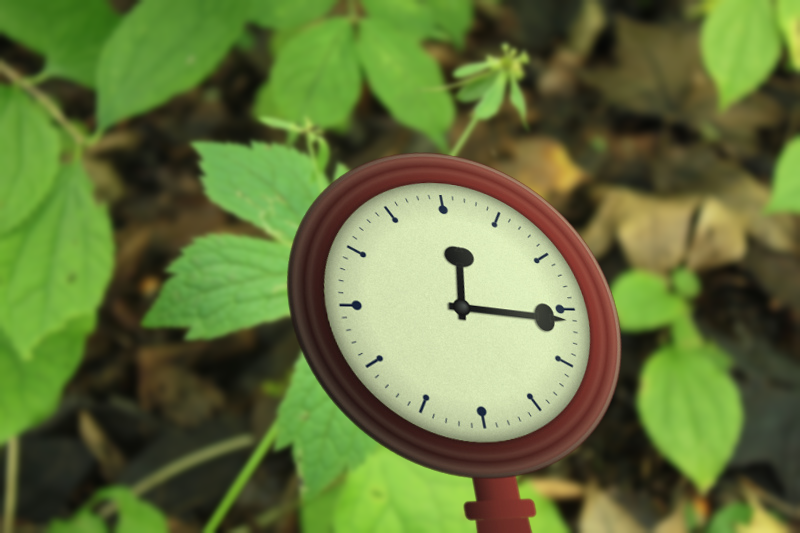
12:16
